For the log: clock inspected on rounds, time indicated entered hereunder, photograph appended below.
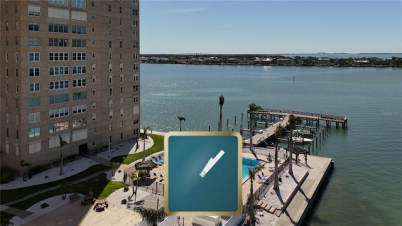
1:07
